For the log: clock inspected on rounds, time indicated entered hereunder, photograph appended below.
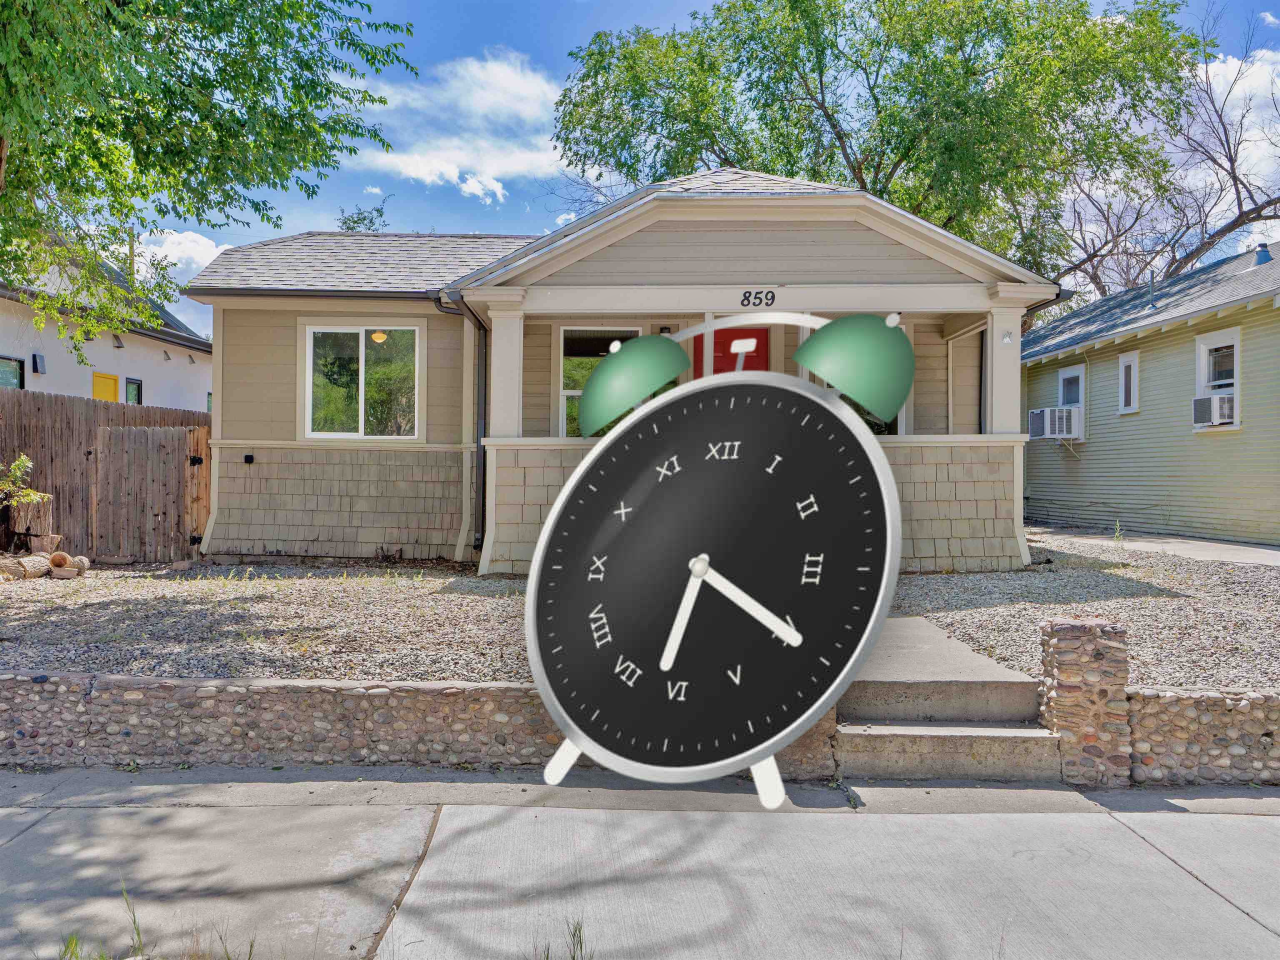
6:20
